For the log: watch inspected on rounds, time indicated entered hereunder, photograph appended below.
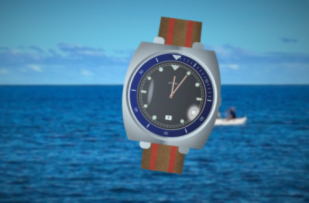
12:05
